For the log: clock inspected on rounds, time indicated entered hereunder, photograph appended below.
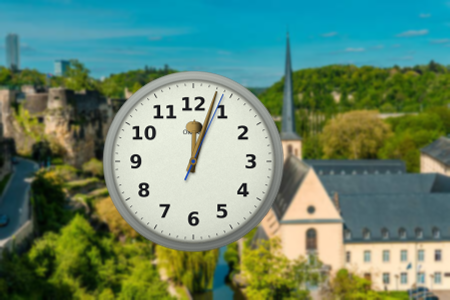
12:03:04
